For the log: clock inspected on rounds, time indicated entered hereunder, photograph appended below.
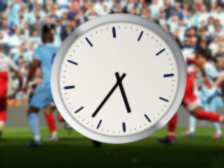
5:37
